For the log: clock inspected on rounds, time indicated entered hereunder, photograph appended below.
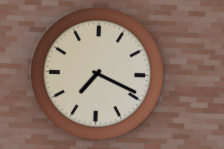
7:19
